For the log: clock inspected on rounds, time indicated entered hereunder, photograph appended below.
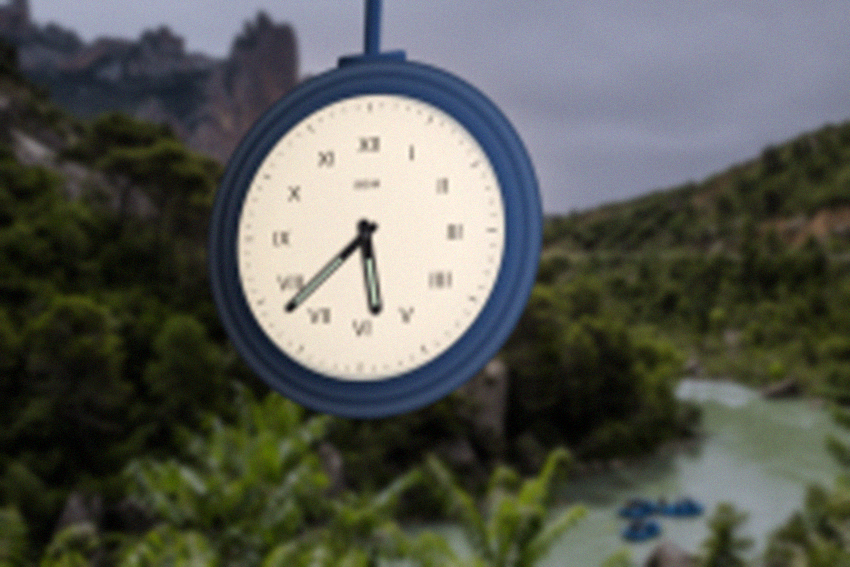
5:38
